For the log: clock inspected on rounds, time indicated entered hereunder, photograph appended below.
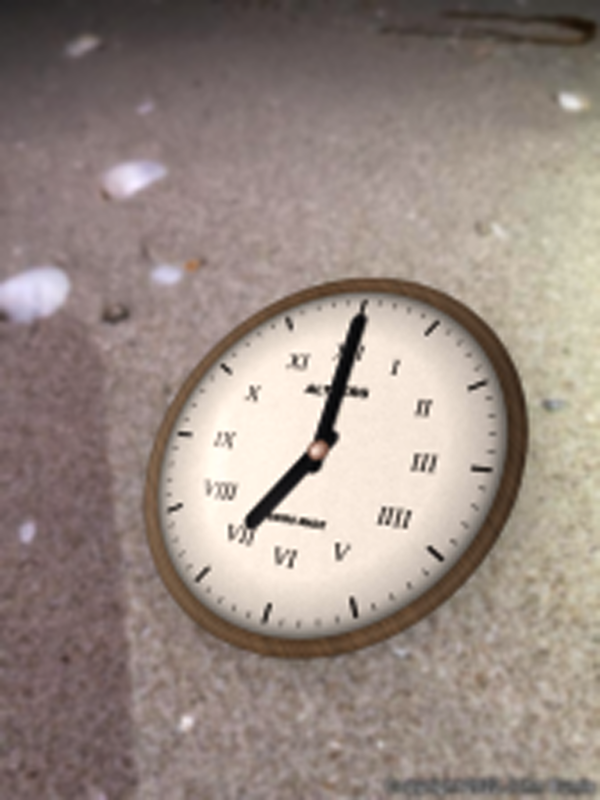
7:00
